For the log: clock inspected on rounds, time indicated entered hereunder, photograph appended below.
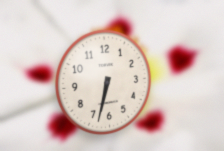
6:33
